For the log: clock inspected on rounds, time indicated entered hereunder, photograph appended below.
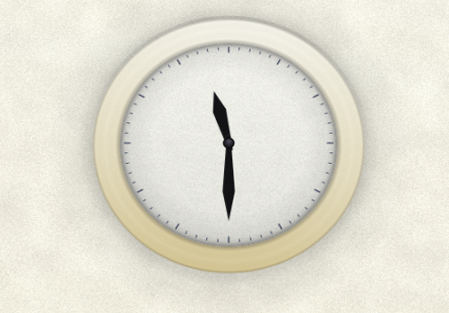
11:30
